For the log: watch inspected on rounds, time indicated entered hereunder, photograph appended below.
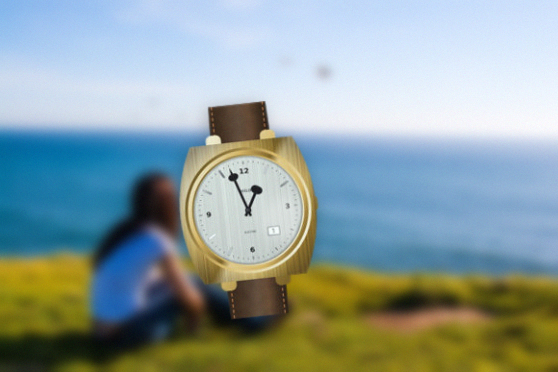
12:57
